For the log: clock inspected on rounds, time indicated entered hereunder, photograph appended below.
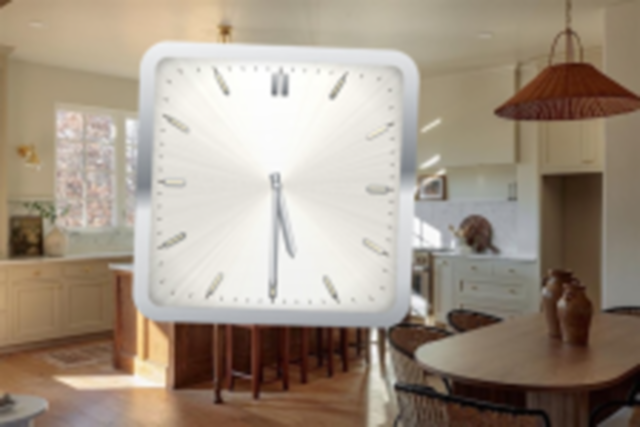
5:30
